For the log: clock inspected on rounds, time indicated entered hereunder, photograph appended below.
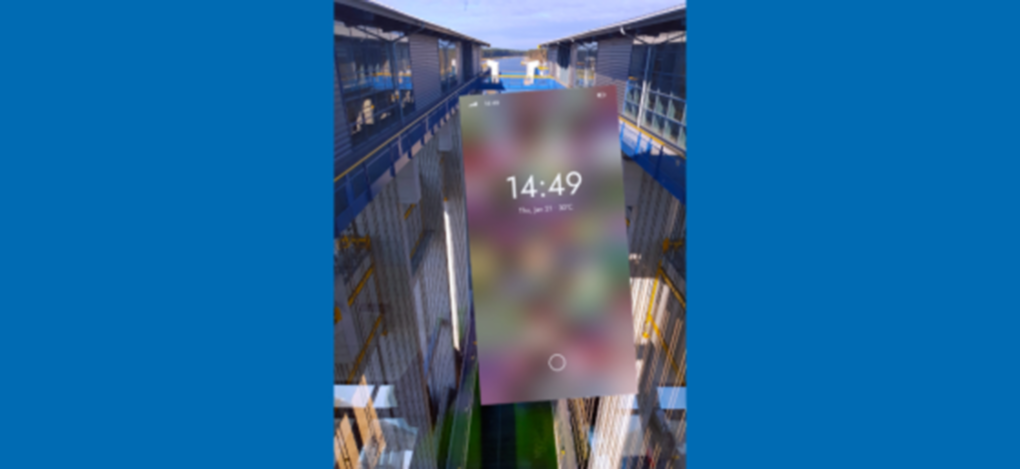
14:49
